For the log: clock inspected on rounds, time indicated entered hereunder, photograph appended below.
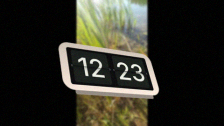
12:23
